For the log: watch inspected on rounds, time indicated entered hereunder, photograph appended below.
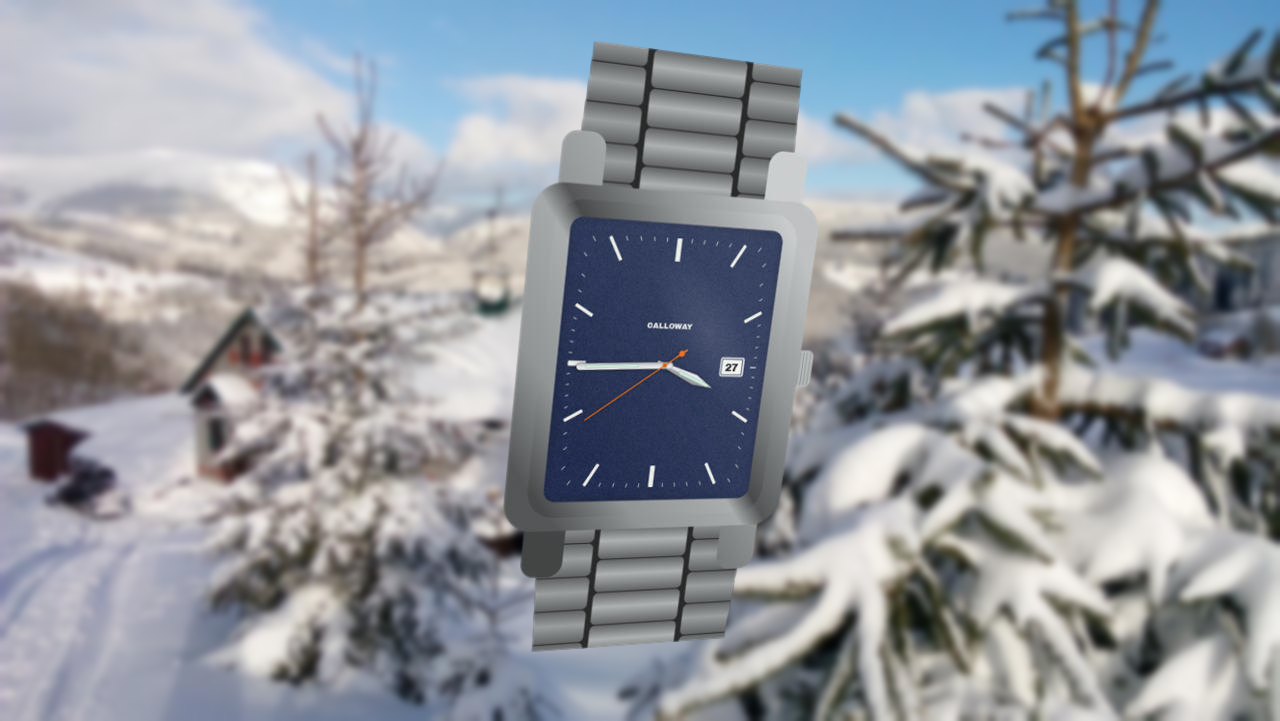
3:44:39
